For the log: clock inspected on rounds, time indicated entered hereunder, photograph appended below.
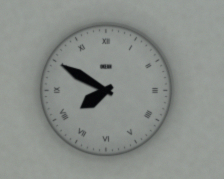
7:50
